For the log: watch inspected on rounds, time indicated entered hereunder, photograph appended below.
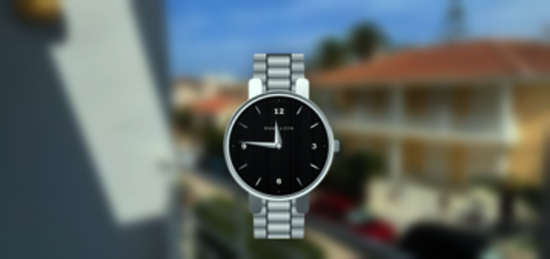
11:46
